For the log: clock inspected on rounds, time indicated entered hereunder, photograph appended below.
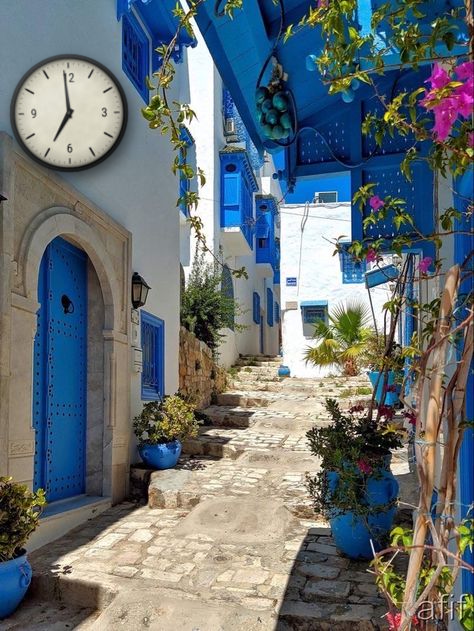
6:59
